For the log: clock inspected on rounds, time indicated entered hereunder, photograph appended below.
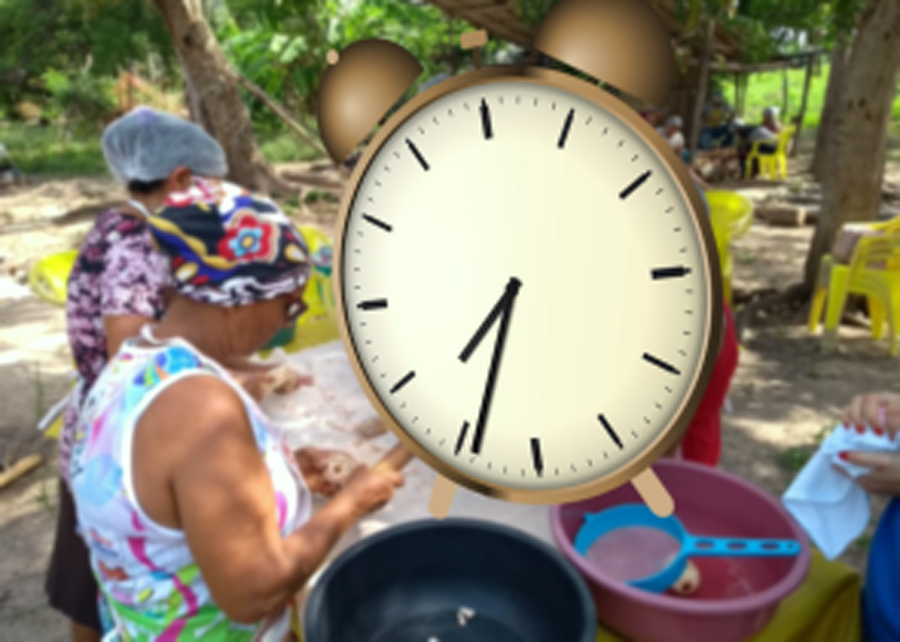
7:34
